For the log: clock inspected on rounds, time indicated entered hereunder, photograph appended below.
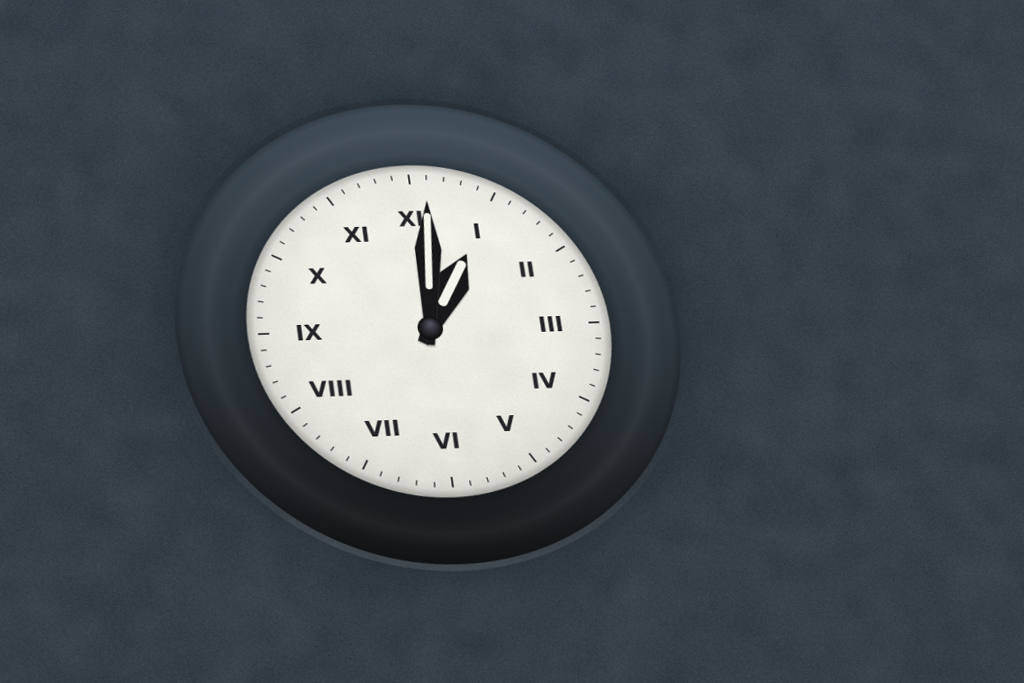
1:01
